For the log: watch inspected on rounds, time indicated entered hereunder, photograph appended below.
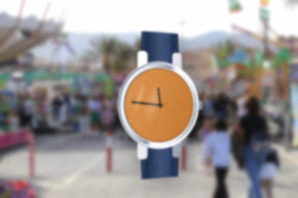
11:46
